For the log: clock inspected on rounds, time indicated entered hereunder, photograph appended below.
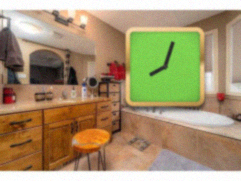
8:03
